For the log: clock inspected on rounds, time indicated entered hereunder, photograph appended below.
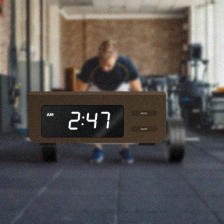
2:47
